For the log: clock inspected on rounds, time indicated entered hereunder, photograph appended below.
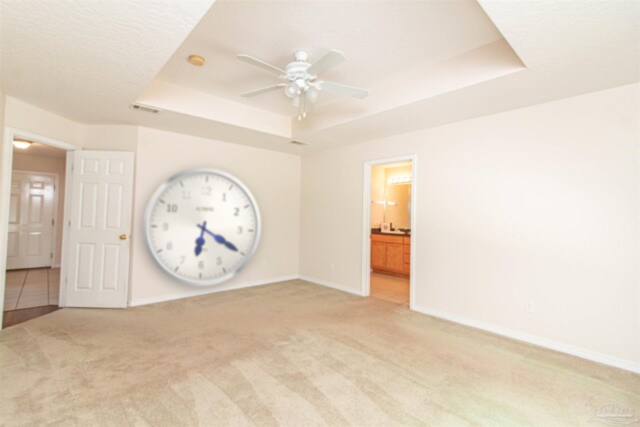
6:20
